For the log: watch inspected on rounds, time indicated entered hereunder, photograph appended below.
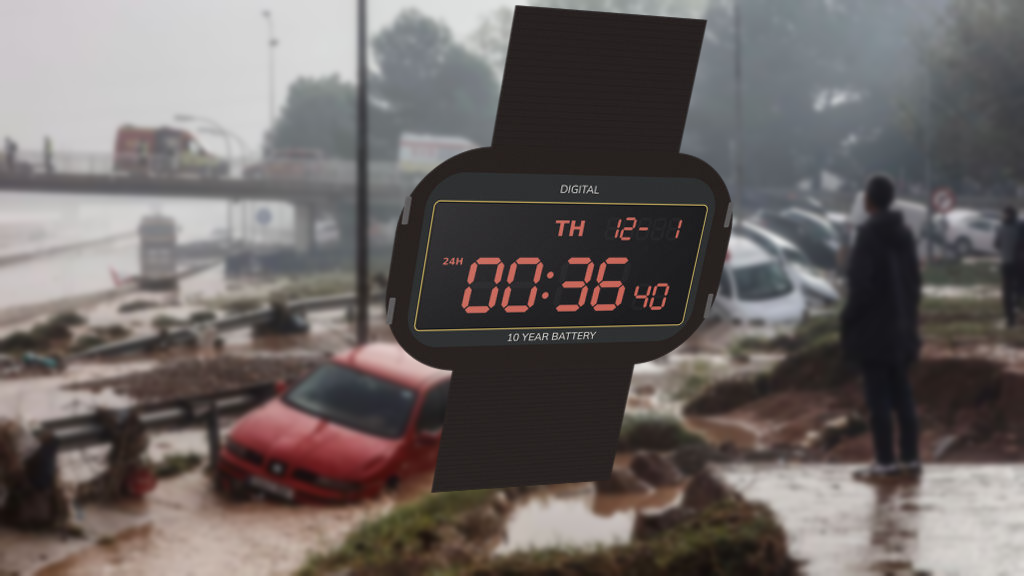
0:36:40
